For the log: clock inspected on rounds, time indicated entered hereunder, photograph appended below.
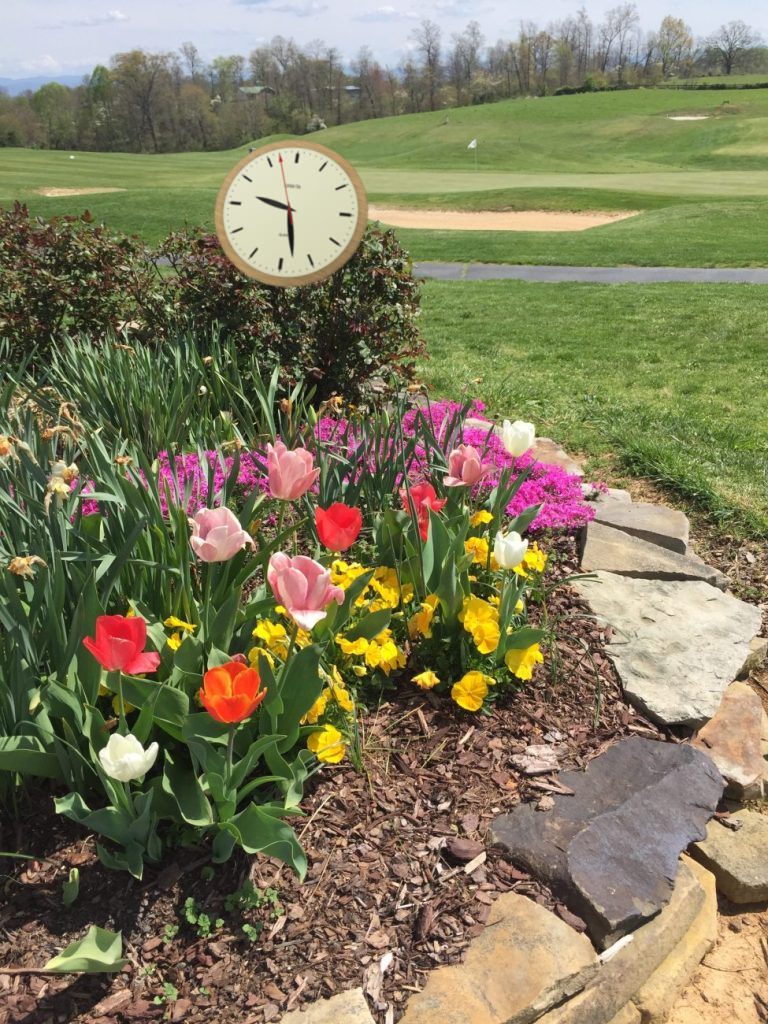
9:27:57
